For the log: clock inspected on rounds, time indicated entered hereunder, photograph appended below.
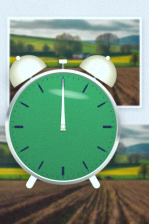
12:00
